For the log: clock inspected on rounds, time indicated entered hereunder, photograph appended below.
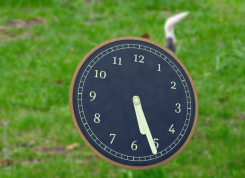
5:26
